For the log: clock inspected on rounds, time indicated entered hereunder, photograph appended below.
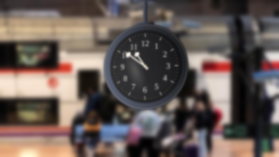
10:51
